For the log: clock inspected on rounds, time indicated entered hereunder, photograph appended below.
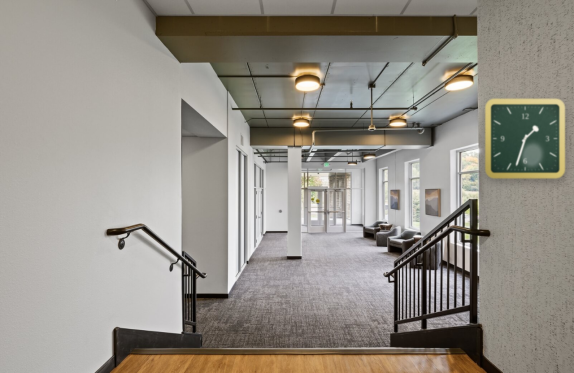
1:33
